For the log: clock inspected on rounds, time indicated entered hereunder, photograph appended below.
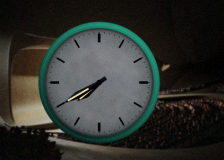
7:40
